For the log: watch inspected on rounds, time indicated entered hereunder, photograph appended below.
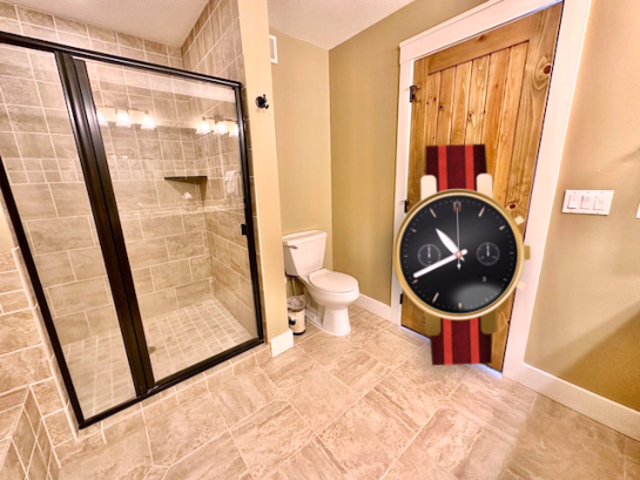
10:41
